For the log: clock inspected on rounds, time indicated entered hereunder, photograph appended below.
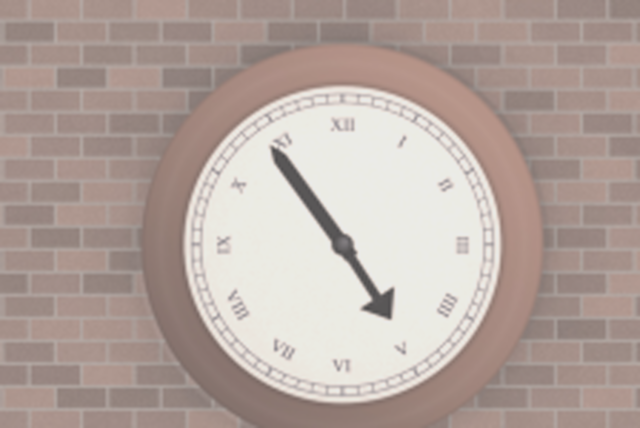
4:54
